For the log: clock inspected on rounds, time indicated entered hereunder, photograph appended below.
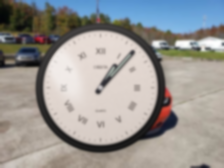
1:07
